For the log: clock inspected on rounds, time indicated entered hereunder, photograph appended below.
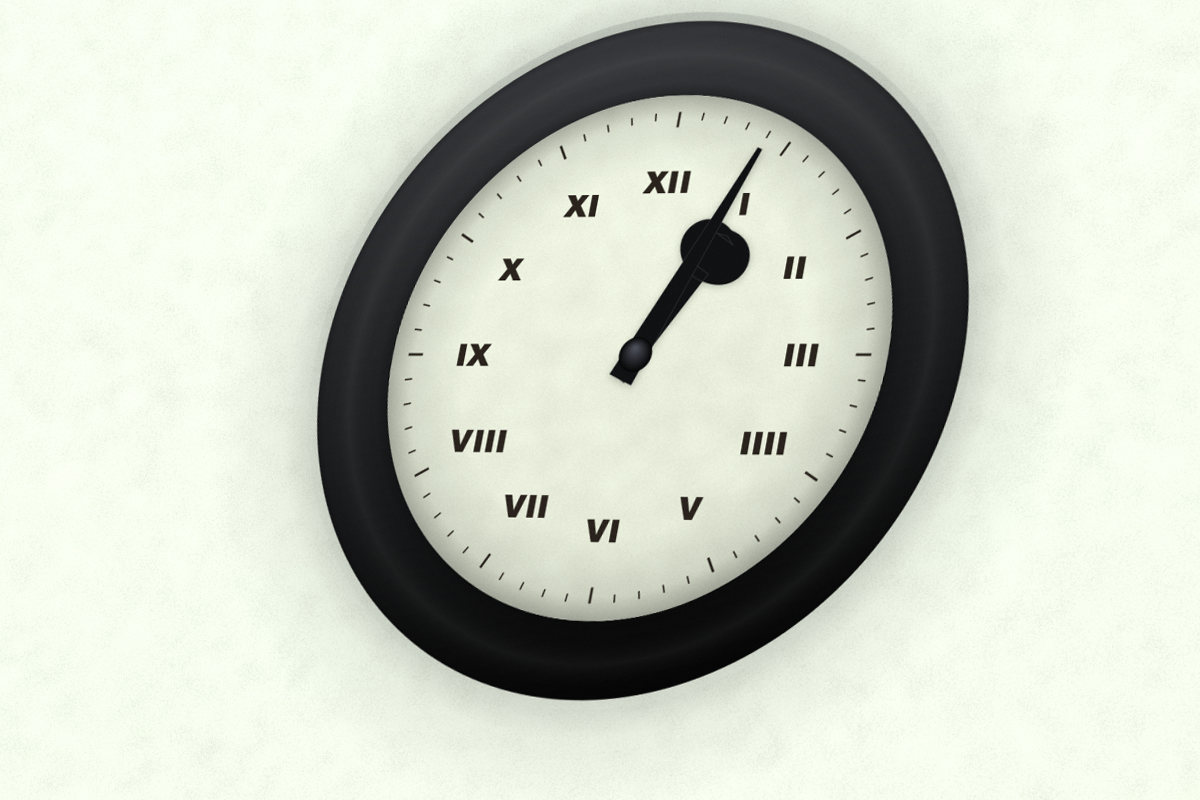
1:04
